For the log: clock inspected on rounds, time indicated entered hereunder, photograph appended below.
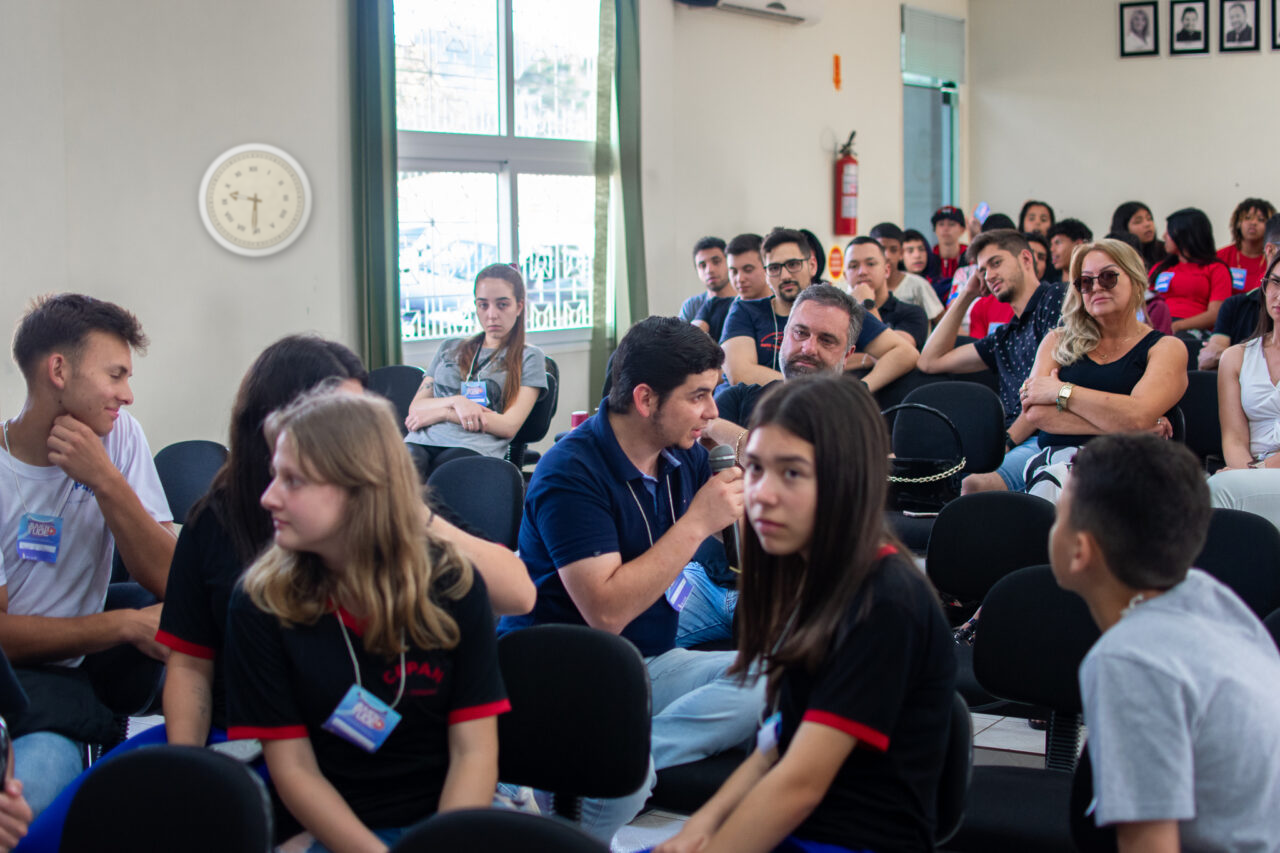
9:31
